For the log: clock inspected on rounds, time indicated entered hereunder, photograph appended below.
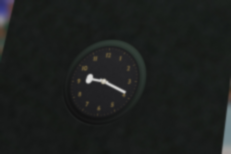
9:19
